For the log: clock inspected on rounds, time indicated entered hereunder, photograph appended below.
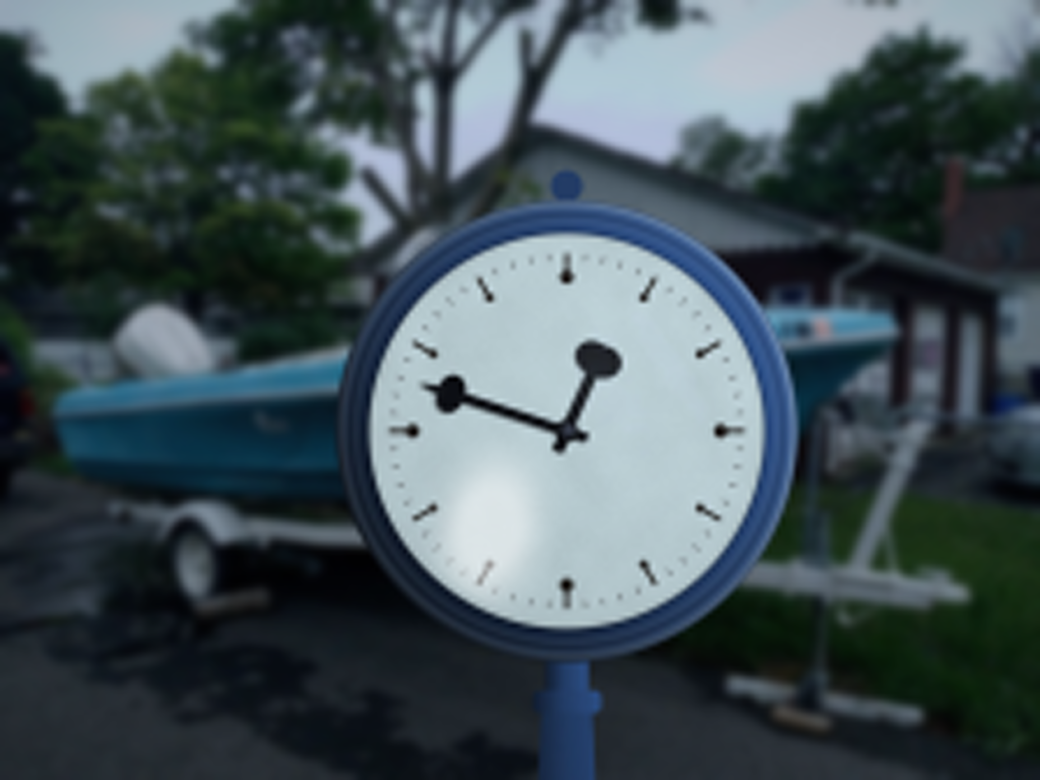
12:48
